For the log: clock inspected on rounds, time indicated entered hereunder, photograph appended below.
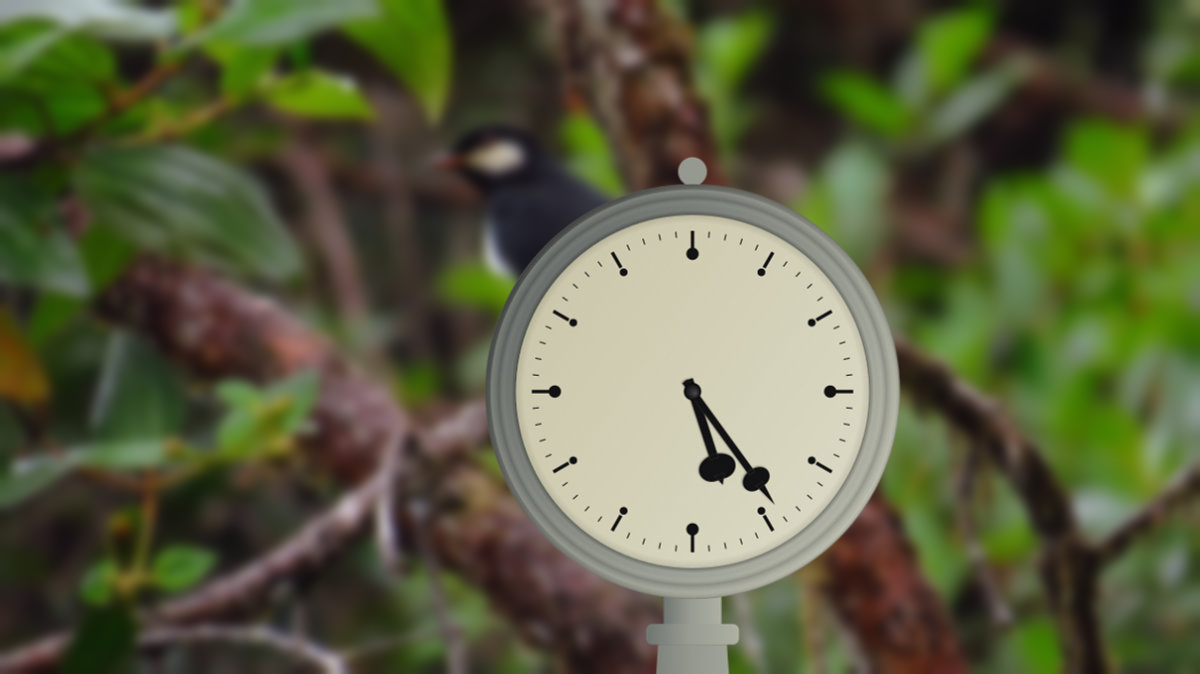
5:24
